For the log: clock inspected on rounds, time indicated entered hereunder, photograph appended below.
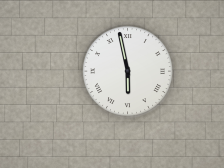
5:58
